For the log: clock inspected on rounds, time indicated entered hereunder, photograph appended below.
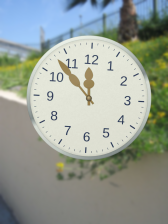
11:53
